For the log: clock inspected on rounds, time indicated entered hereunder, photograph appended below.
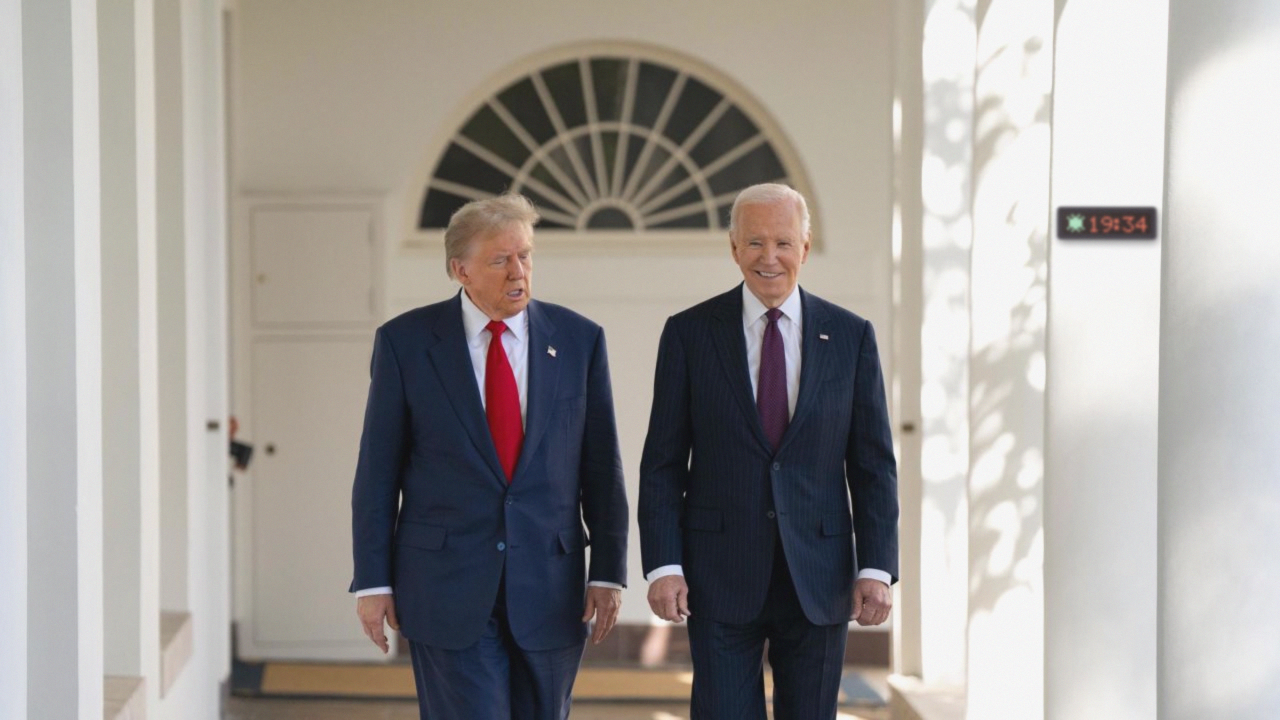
19:34
